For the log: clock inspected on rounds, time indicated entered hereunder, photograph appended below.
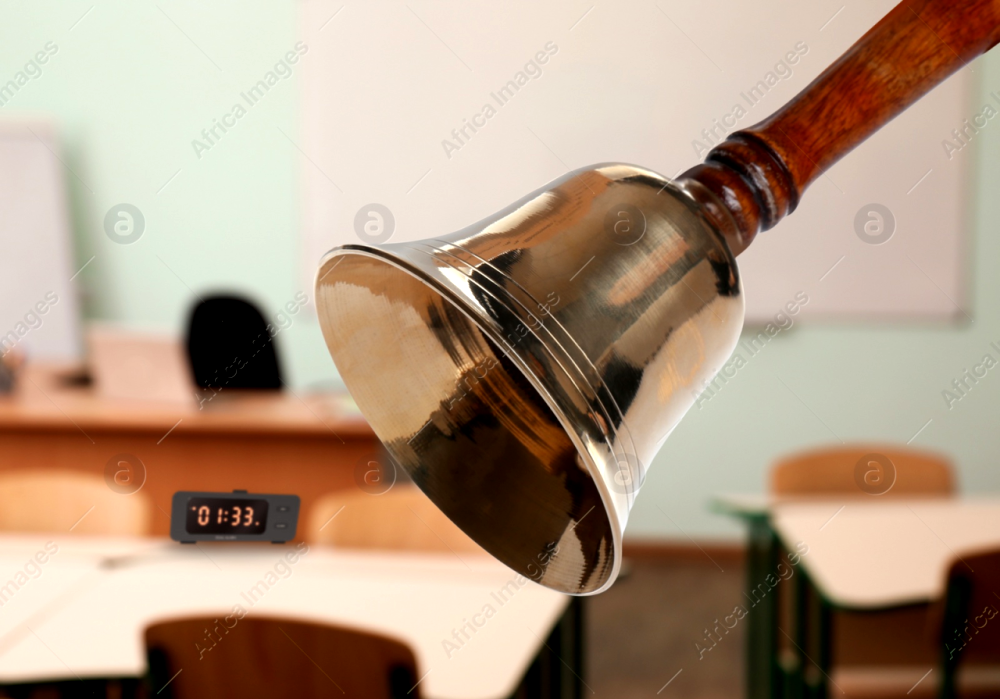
1:33
